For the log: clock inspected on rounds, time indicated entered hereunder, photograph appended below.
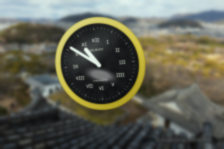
10:51
